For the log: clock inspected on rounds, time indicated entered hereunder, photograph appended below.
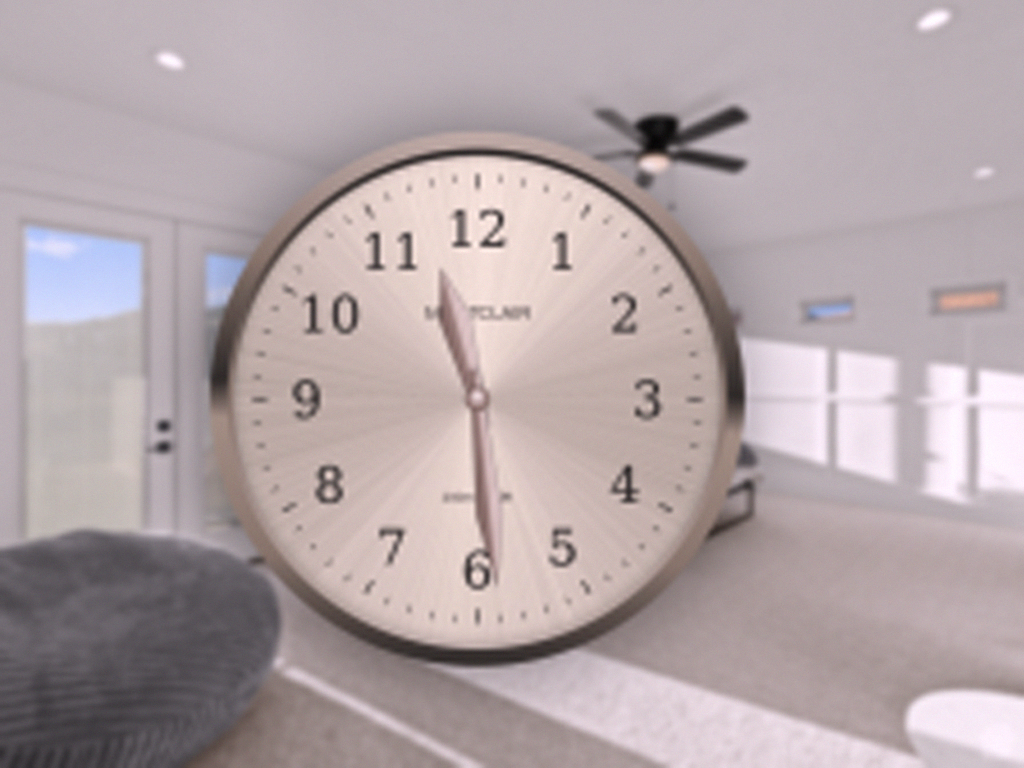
11:29
